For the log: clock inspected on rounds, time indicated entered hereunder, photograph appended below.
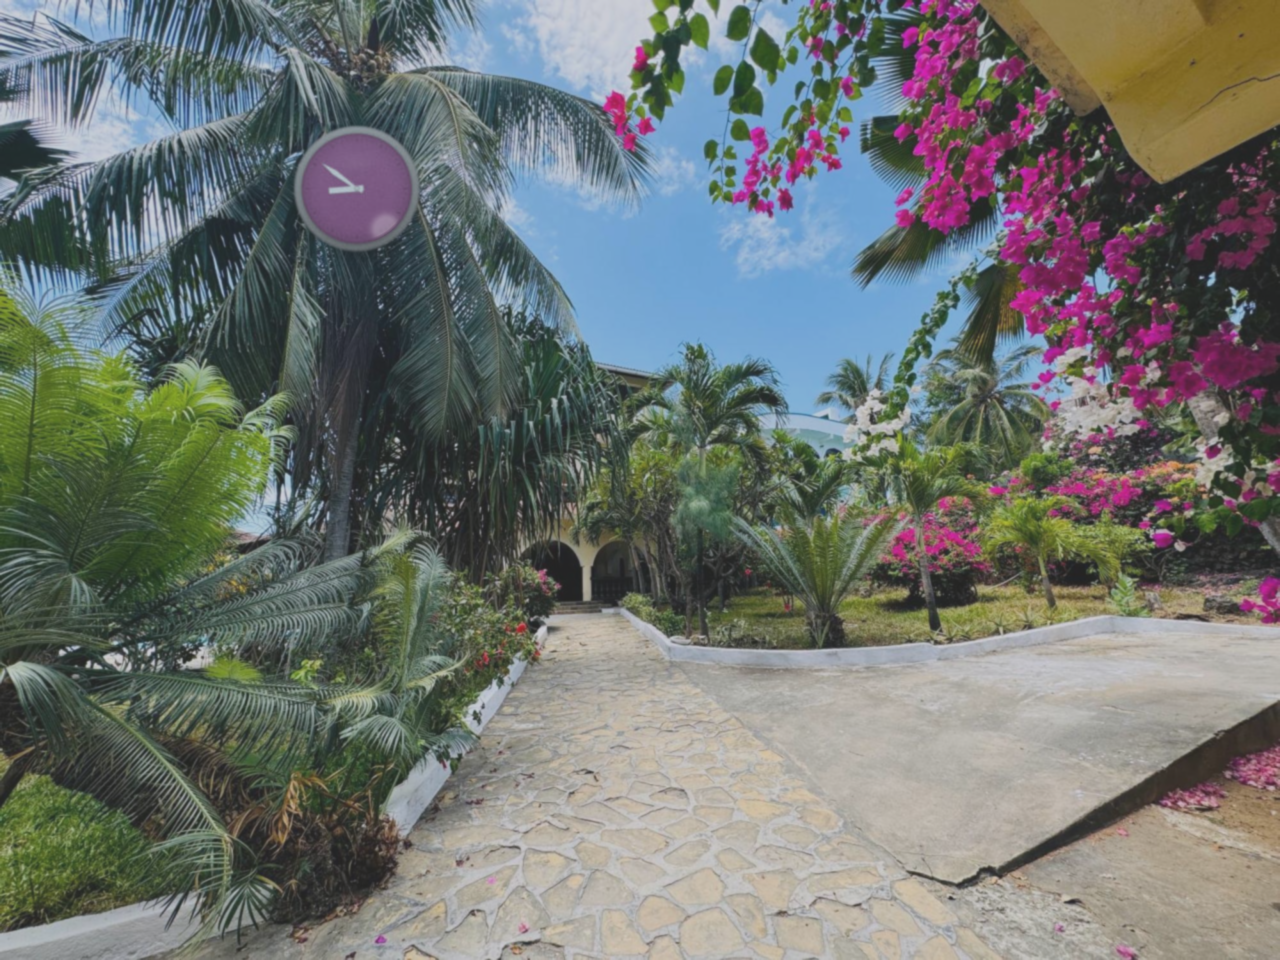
8:51
